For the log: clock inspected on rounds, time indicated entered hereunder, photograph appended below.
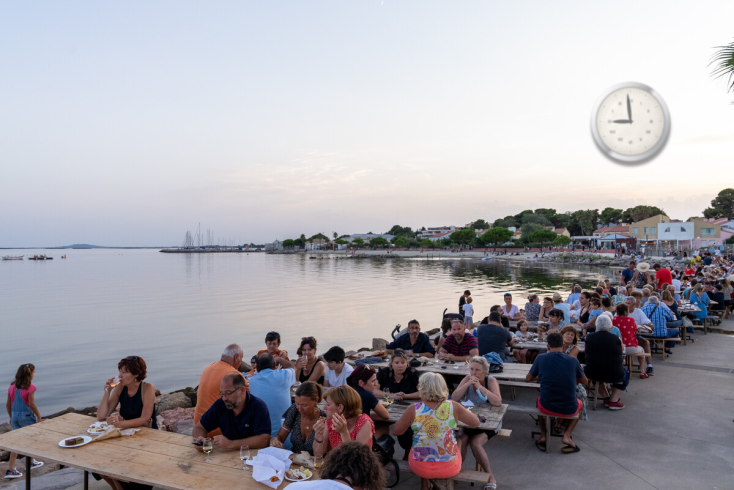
8:59
